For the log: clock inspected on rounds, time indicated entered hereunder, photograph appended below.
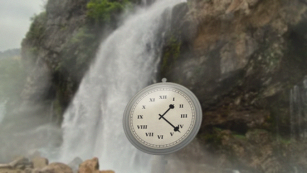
1:22
